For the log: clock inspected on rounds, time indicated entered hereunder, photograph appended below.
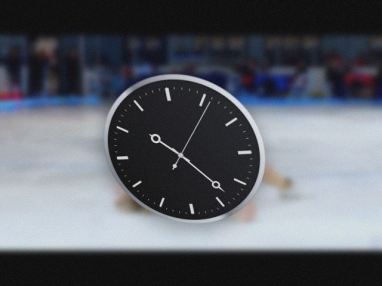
10:23:06
